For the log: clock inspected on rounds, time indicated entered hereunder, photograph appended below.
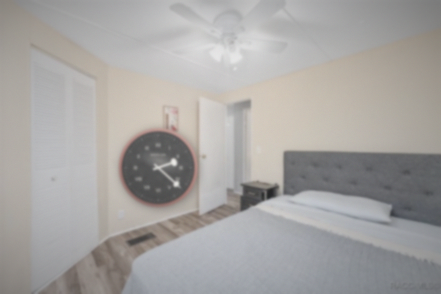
2:22
